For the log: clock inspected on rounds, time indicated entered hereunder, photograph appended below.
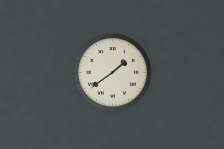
1:39
